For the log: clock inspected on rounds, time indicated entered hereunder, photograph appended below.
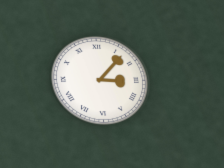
3:07
